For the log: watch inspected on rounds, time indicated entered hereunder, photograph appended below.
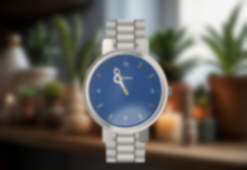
10:56
